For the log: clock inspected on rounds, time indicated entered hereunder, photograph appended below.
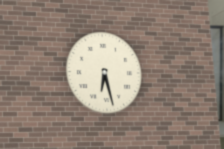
6:28
